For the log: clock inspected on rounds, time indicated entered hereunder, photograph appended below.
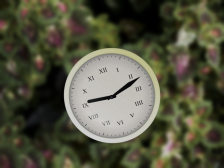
9:12
